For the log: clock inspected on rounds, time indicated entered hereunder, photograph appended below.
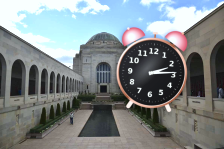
2:14
